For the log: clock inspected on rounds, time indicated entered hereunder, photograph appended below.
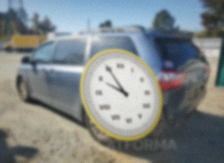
9:55
